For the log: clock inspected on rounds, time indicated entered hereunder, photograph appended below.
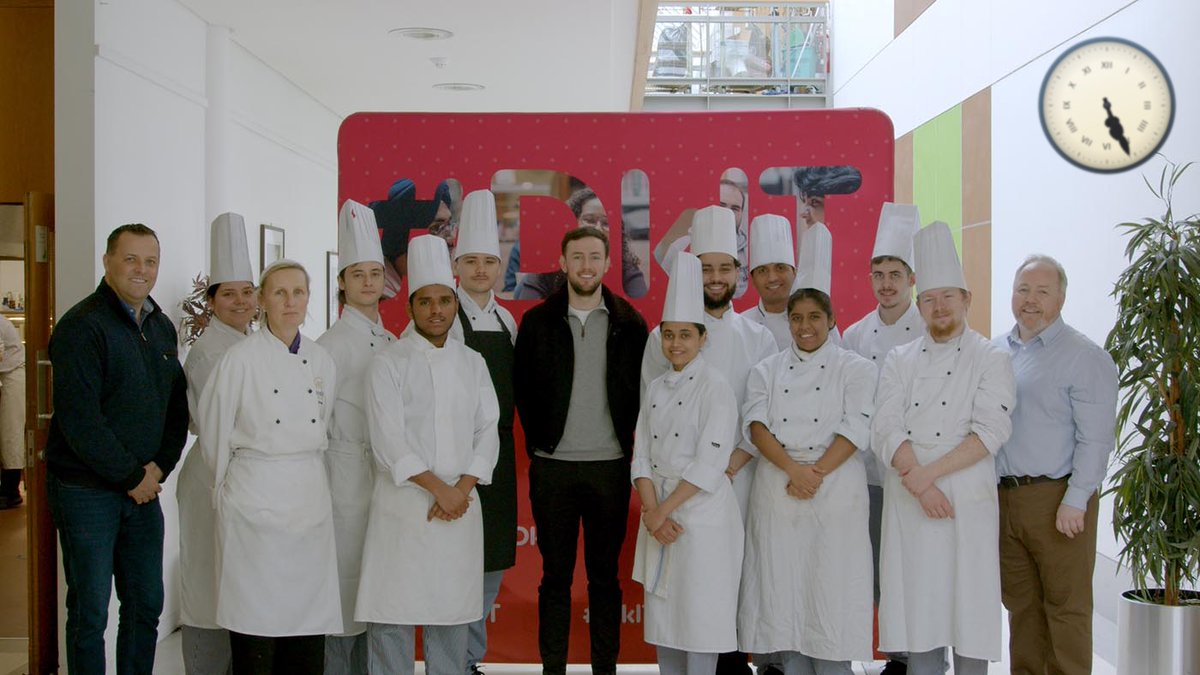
5:26
